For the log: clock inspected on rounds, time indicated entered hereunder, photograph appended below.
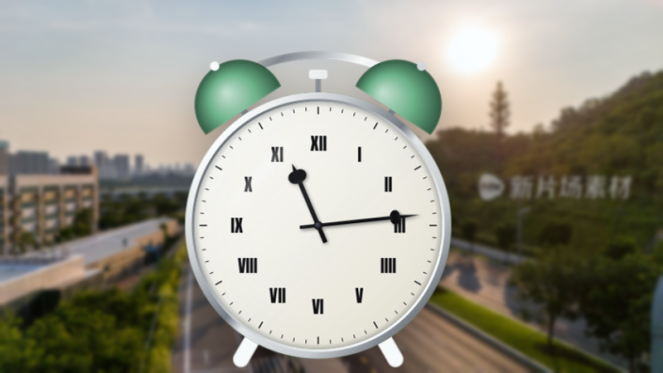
11:14
